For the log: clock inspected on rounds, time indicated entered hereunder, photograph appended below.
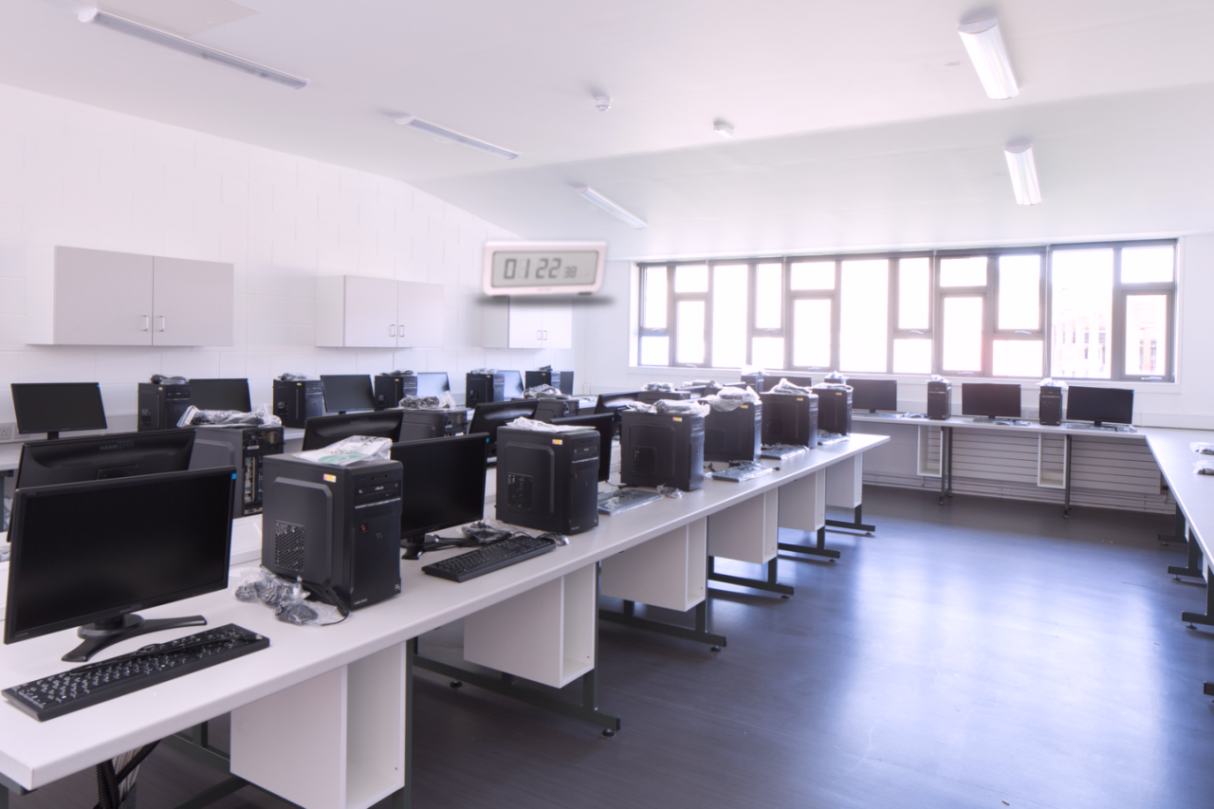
1:22
